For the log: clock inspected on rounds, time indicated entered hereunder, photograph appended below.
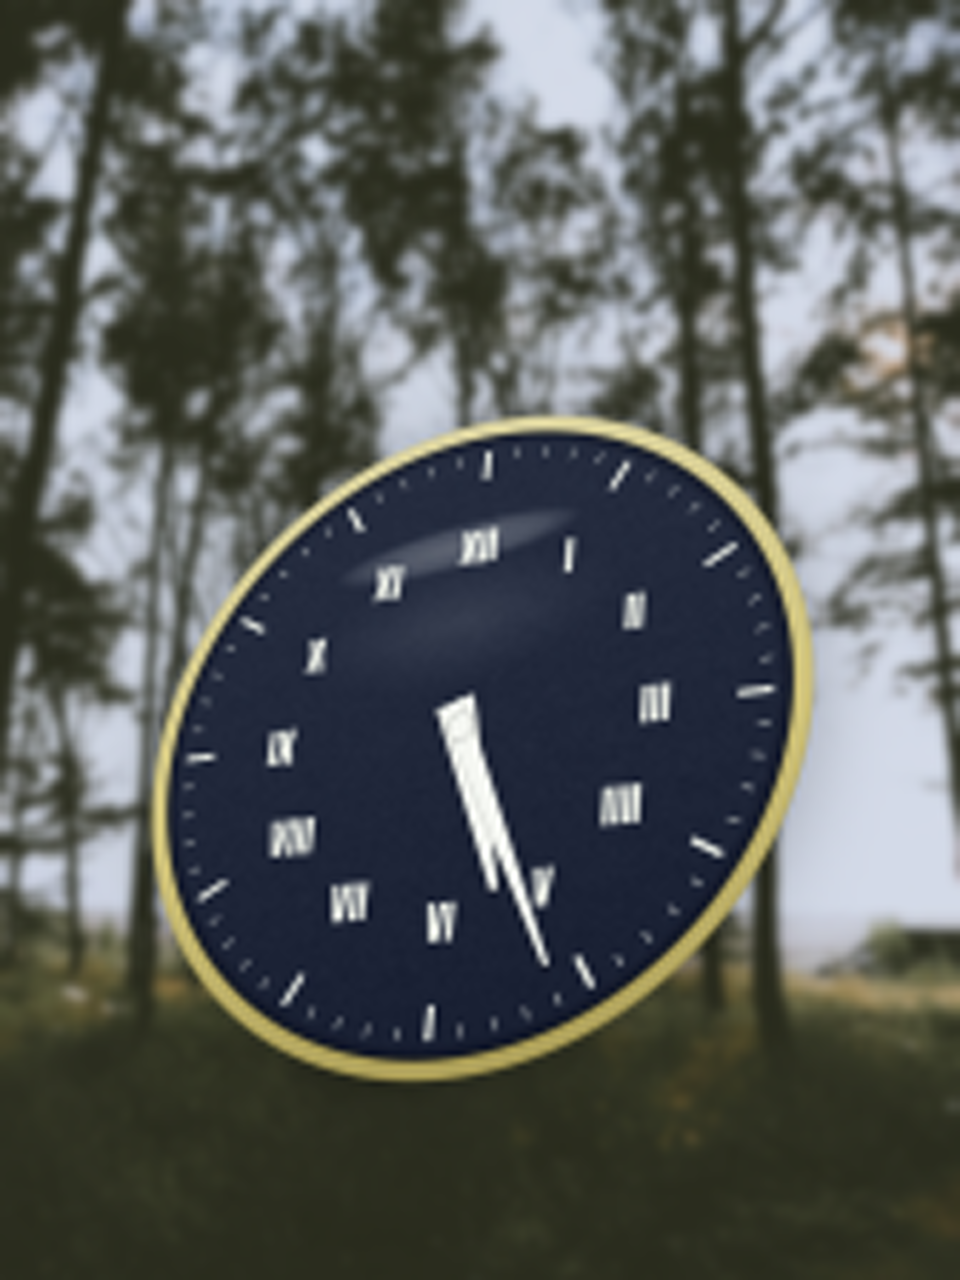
5:26
